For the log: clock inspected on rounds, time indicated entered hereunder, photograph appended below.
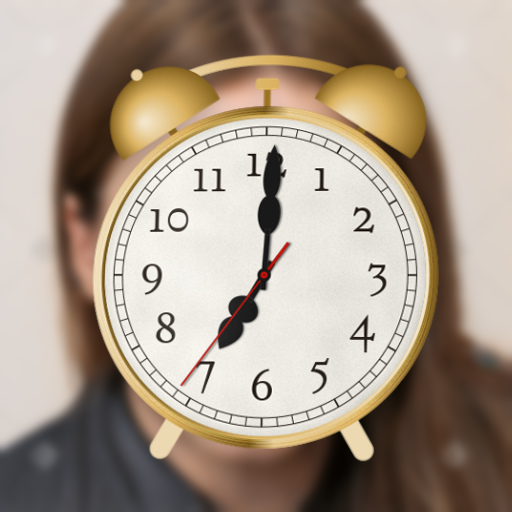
7:00:36
